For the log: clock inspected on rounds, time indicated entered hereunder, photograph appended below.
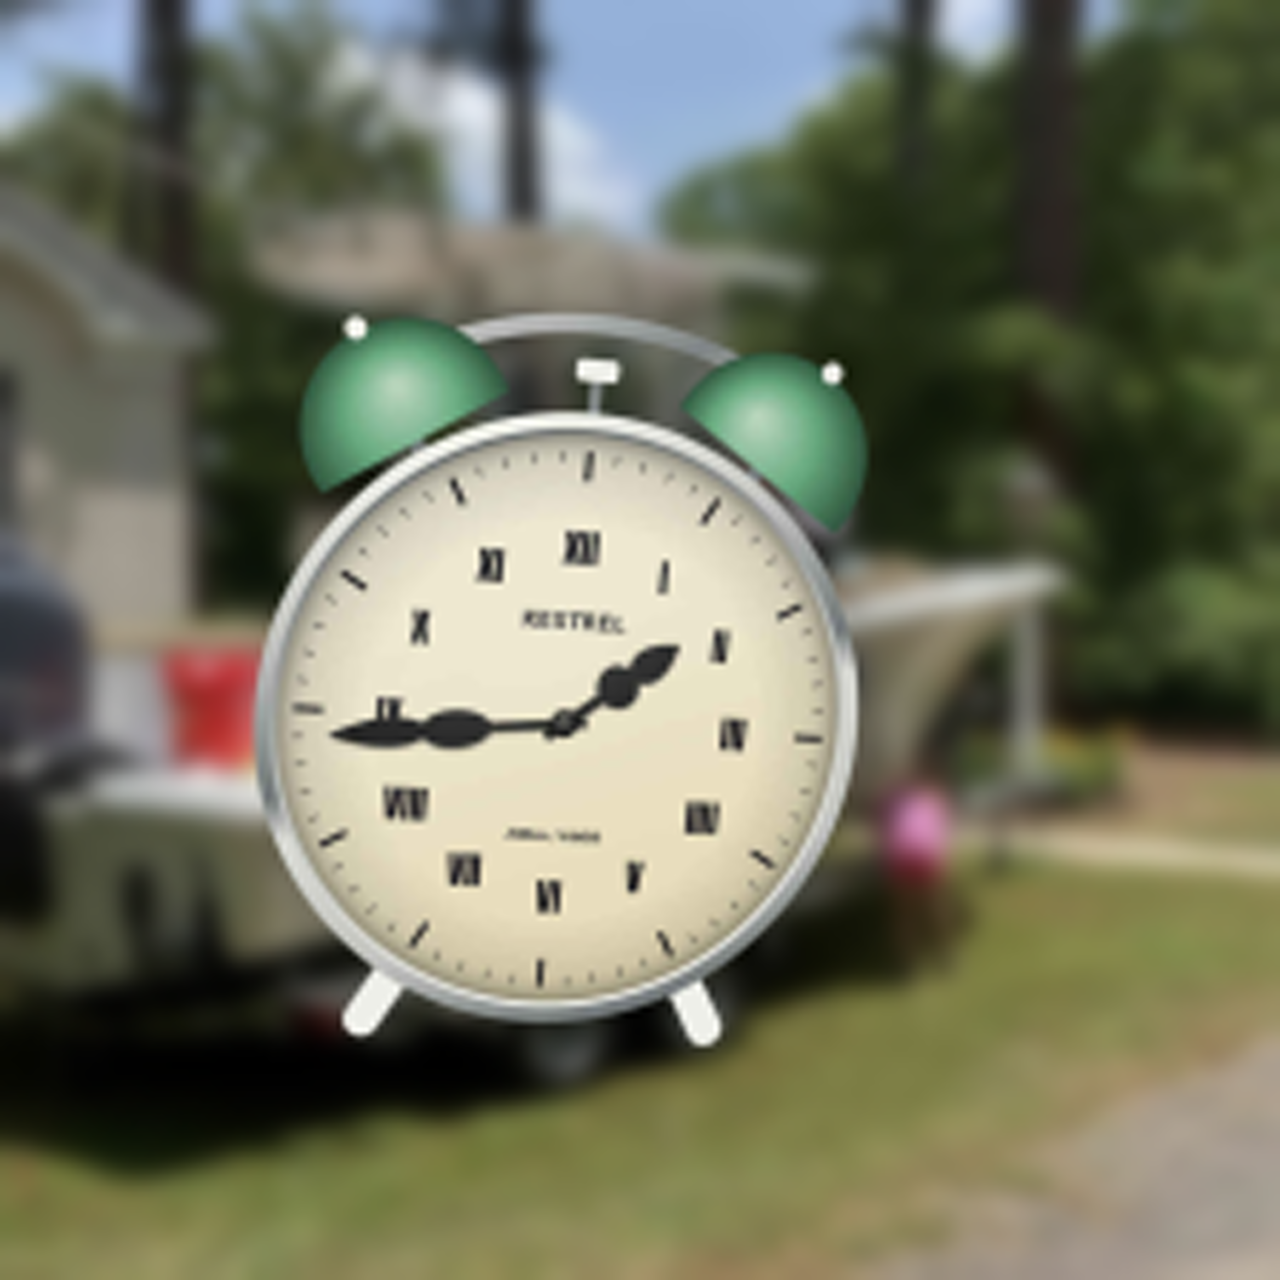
1:44
